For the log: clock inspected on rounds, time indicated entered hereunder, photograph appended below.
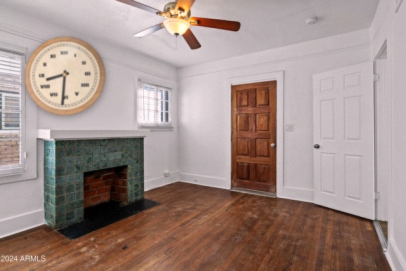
8:31
